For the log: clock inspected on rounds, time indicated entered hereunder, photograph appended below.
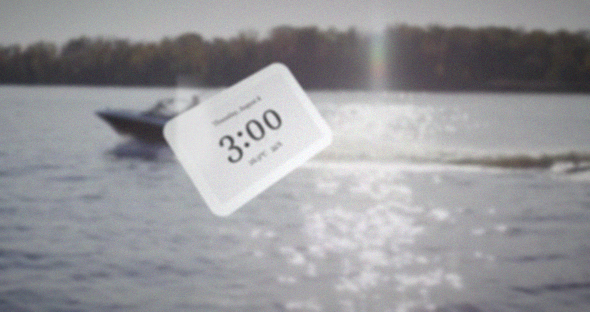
3:00
